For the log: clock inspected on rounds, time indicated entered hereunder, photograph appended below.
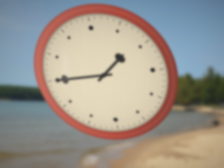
1:45
